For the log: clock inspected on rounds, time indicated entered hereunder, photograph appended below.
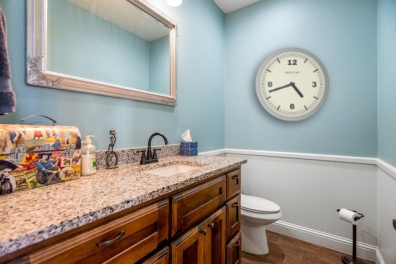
4:42
